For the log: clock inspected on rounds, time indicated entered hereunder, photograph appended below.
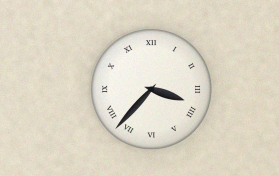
3:37
